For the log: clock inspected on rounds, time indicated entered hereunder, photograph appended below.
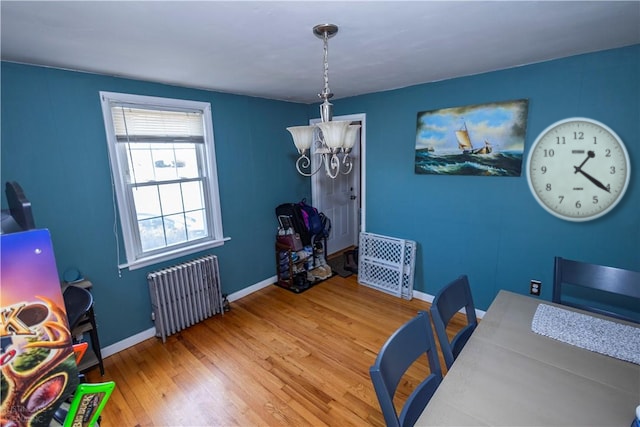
1:21
